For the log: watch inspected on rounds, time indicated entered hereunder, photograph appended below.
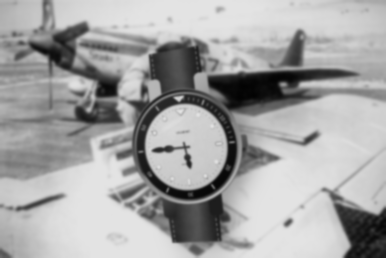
5:45
